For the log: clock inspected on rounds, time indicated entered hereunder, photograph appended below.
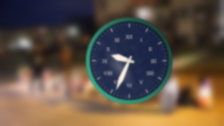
9:34
